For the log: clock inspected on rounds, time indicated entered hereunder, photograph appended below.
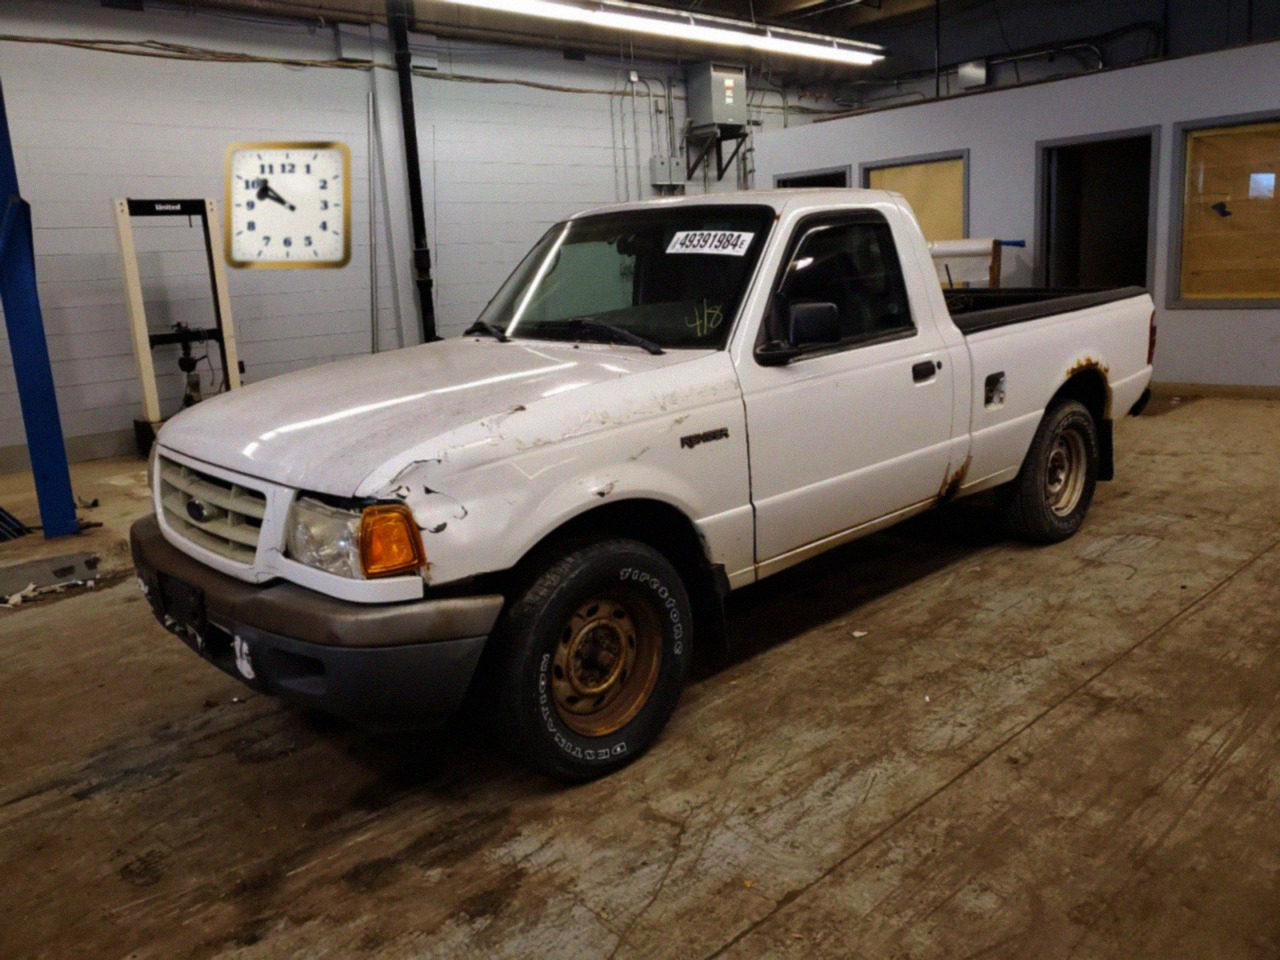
9:52
